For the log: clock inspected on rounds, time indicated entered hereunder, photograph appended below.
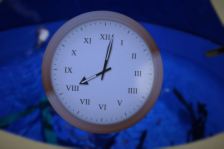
8:02
